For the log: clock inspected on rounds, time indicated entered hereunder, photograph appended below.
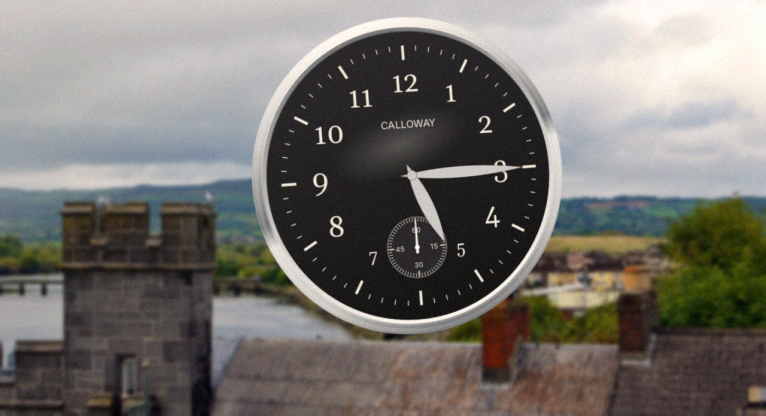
5:15
